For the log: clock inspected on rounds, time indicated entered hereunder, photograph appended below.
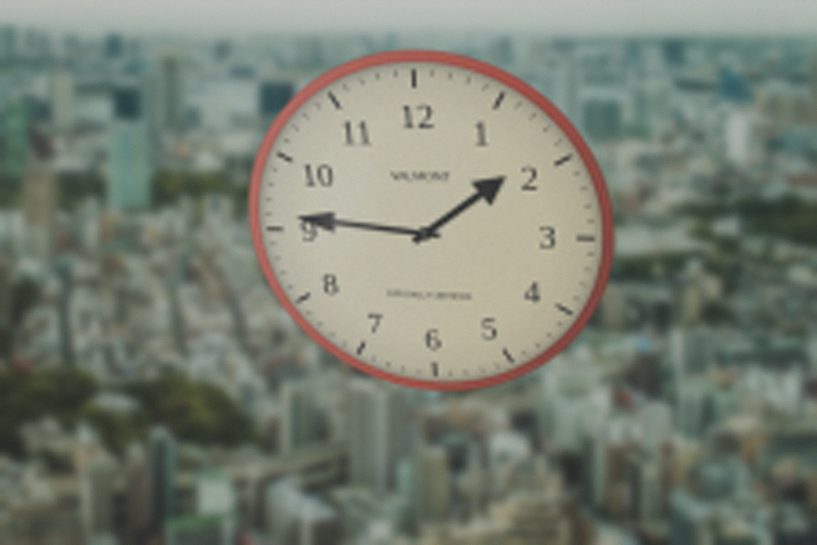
1:46
